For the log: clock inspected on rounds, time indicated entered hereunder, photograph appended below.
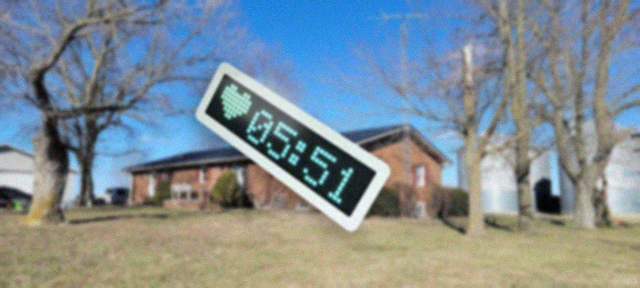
5:51
